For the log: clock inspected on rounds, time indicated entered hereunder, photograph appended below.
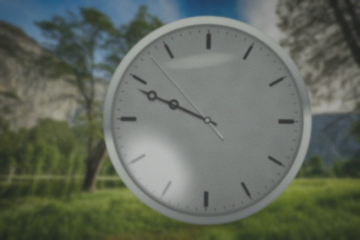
9:48:53
